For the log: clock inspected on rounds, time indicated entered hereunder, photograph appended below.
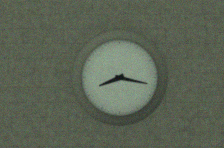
8:17
